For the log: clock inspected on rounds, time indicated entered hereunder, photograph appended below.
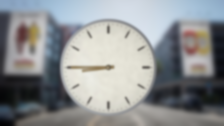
8:45
